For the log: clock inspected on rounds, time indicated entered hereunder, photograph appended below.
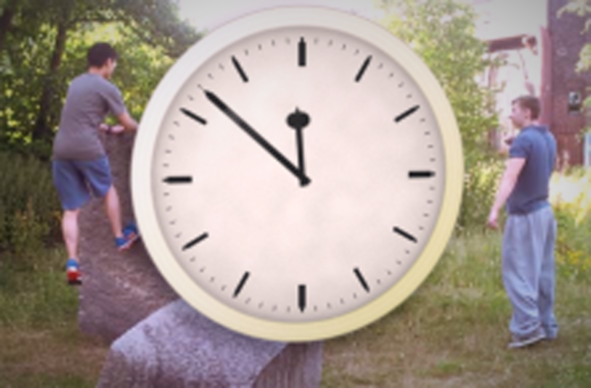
11:52
